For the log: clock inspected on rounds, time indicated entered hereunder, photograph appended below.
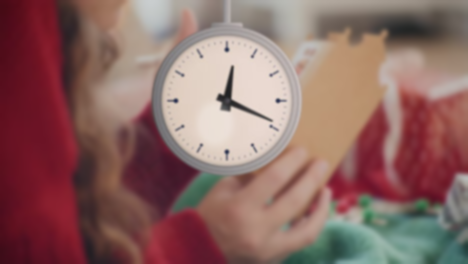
12:19
